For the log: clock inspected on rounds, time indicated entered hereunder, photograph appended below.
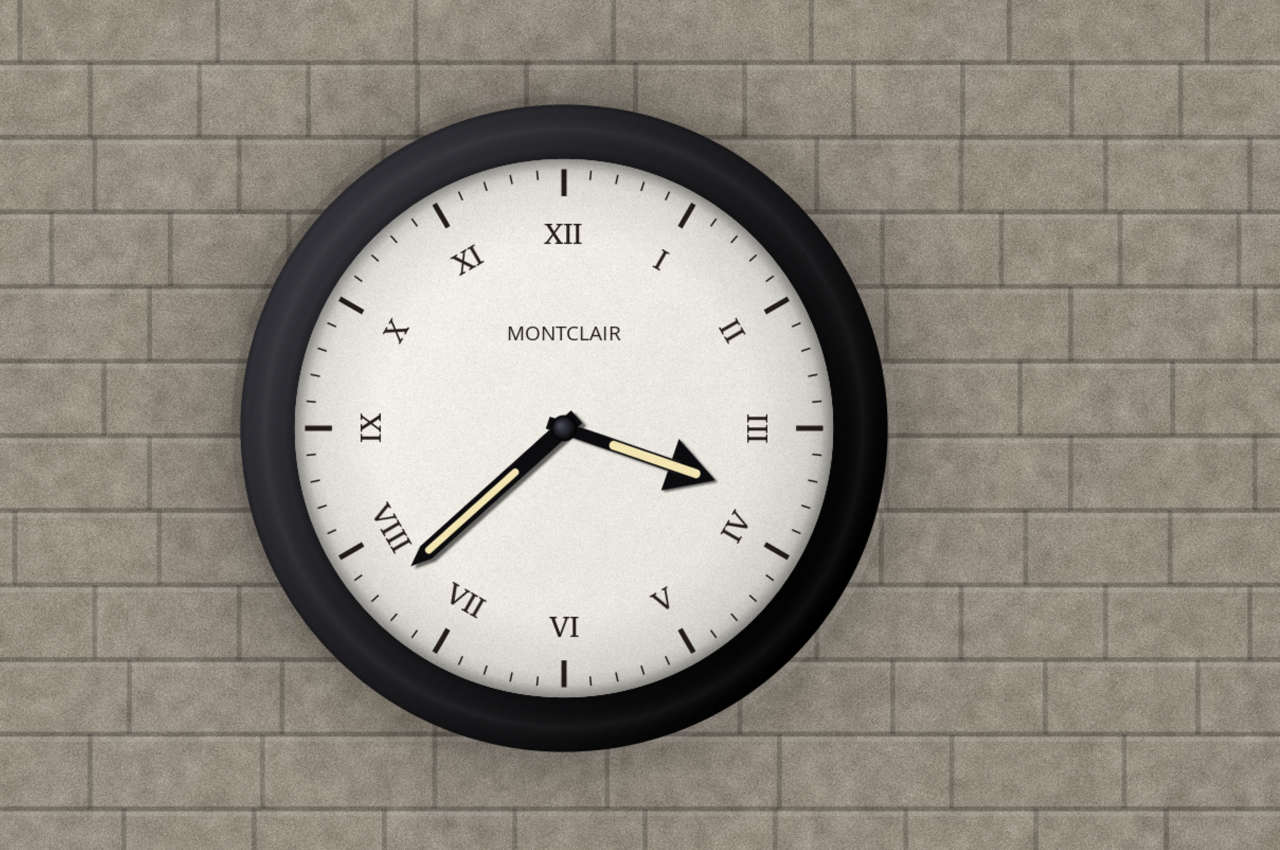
3:38
